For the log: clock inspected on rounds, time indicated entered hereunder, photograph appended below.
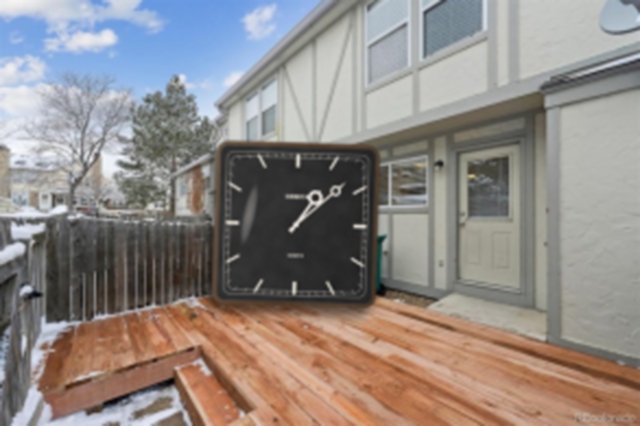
1:08
